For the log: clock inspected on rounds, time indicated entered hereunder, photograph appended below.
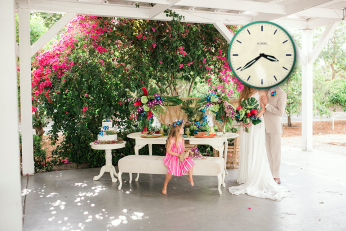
3:39
